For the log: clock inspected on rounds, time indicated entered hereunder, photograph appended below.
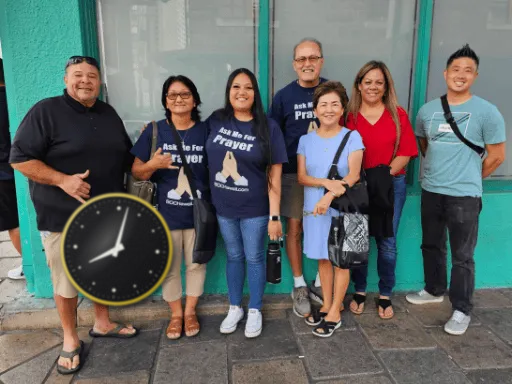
8:02
